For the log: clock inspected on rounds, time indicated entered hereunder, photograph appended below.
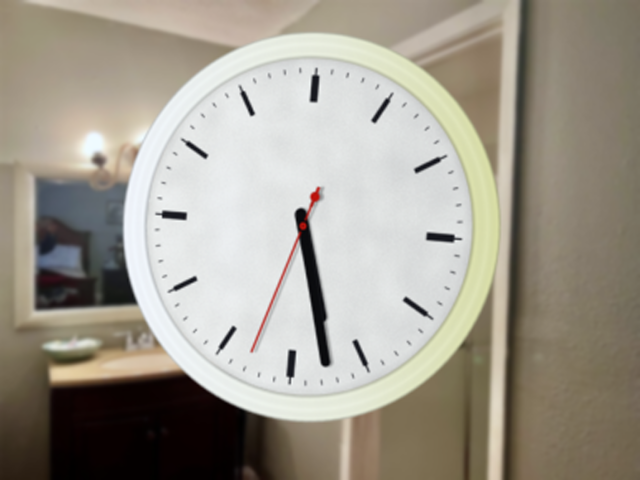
5:27:33
